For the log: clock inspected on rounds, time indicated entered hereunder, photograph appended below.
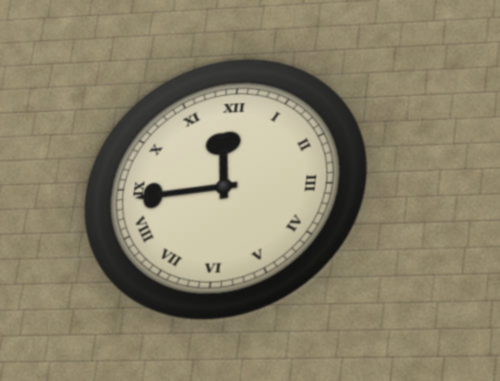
11:44
